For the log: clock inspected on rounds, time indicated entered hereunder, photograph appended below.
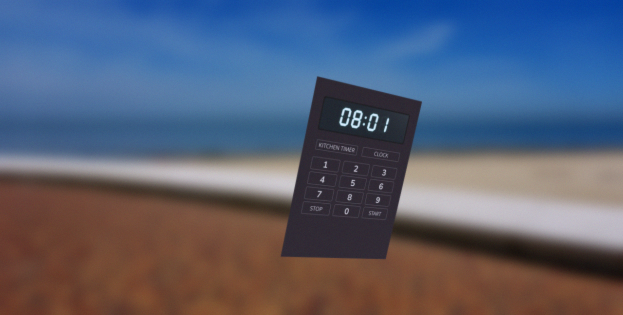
8:01
